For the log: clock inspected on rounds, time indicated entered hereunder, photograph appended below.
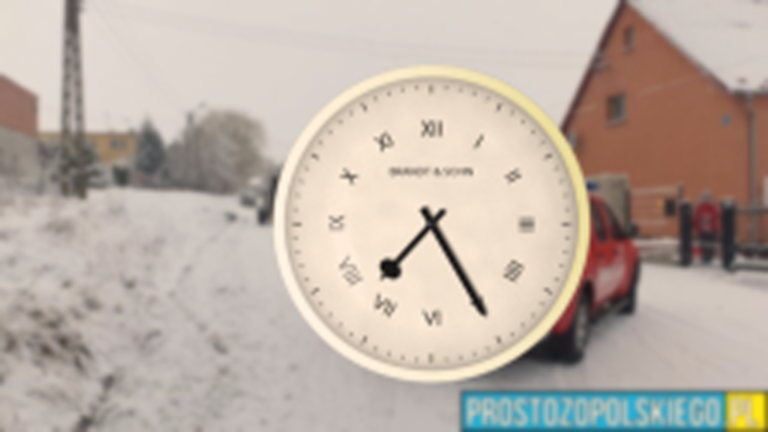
7:25
